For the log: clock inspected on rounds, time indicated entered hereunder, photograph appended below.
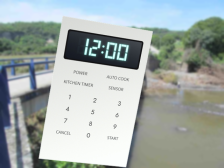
12:00
